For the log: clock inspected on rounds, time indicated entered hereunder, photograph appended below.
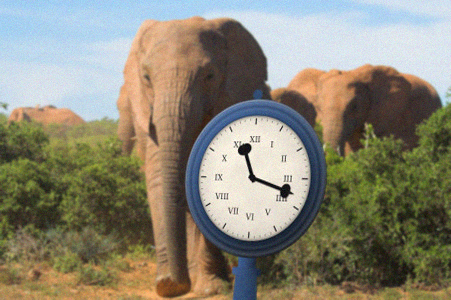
11:18
